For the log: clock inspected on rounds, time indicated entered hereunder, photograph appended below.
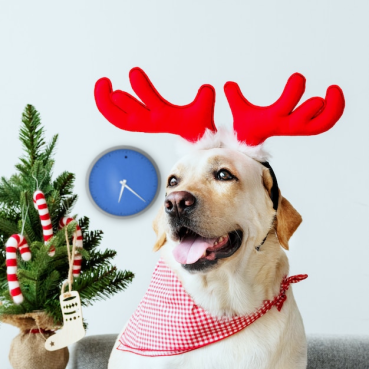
6:21
